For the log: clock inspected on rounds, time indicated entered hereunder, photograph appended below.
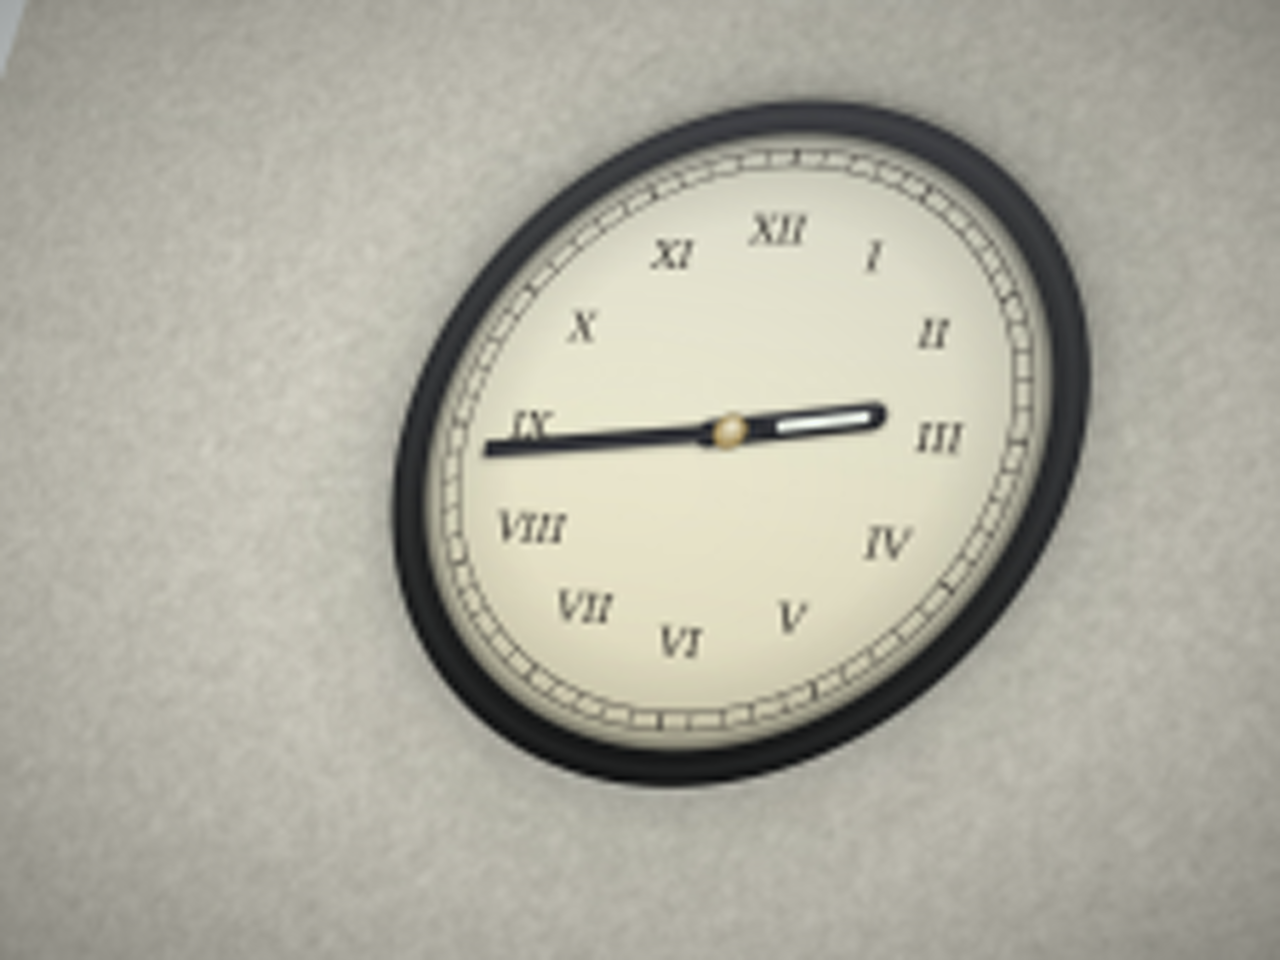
2:44
